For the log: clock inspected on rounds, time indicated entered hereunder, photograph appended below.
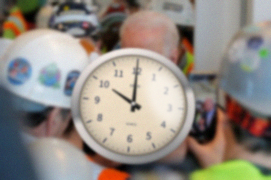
10:00
